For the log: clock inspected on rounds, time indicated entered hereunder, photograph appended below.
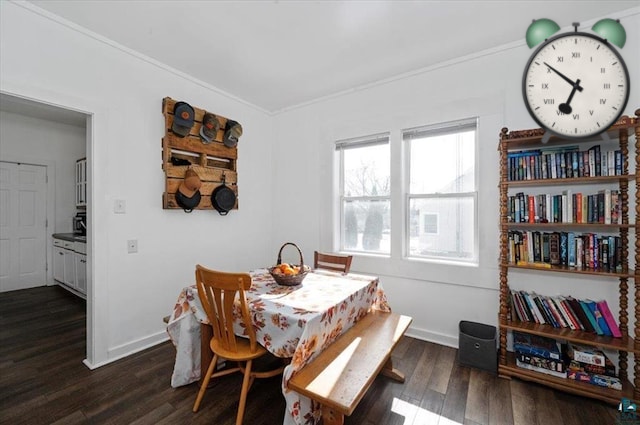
6:51
